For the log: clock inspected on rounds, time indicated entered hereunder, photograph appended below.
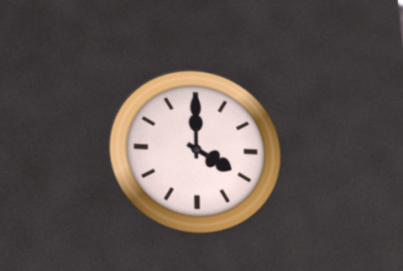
4:00
